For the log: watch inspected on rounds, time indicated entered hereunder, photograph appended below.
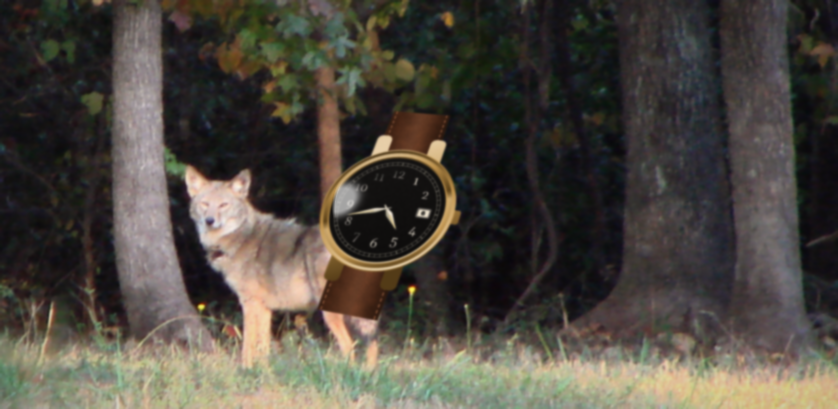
4:42
